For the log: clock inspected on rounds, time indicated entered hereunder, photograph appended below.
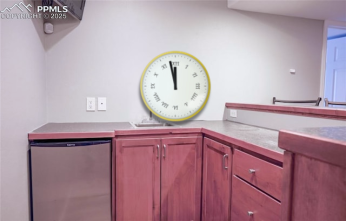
11:58
